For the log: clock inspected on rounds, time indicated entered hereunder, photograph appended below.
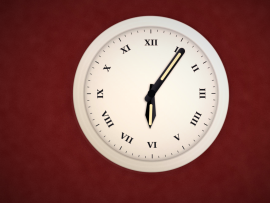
6:06
